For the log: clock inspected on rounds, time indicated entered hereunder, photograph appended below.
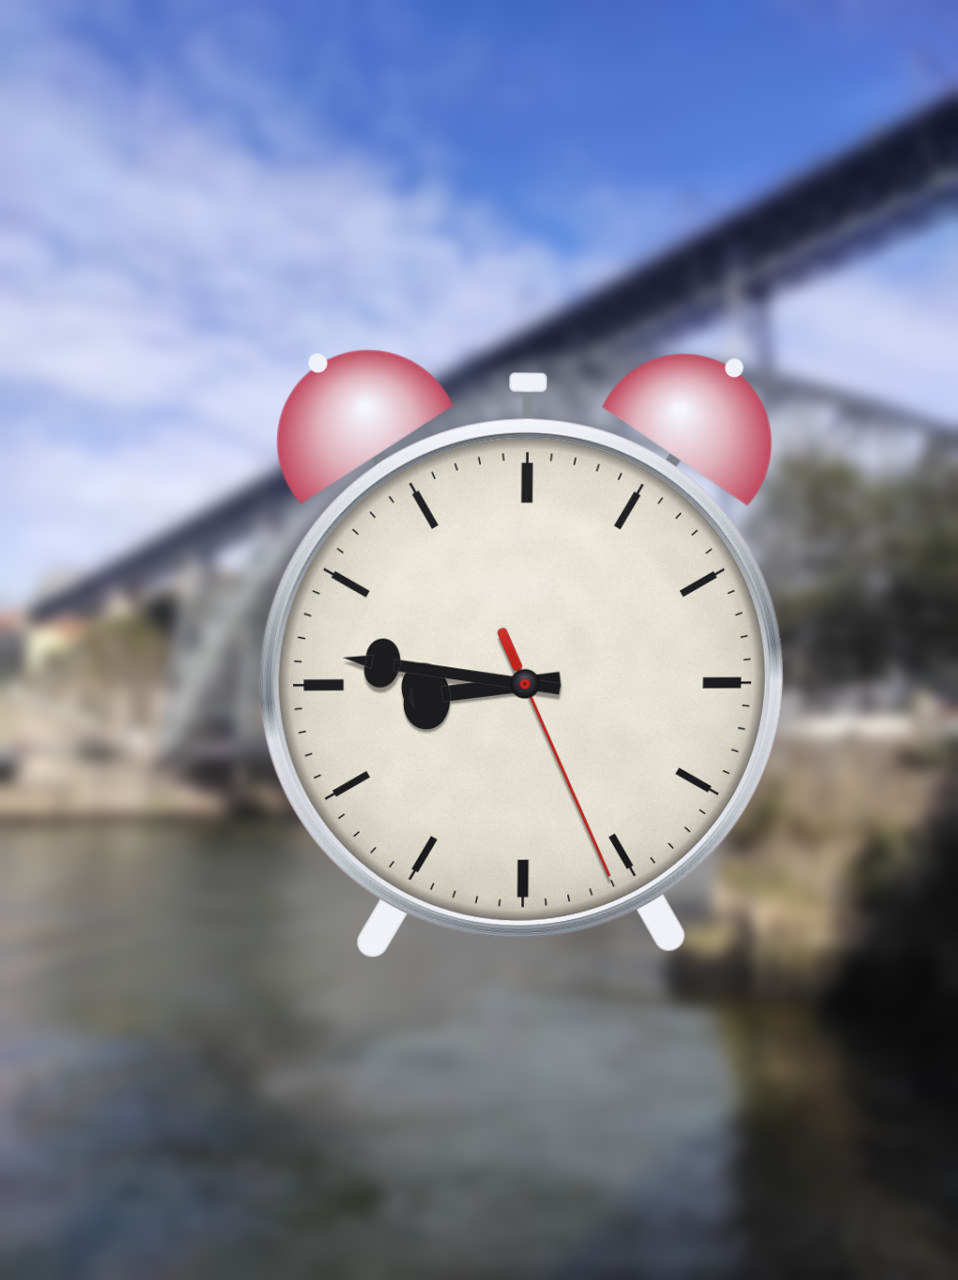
8:46:26
